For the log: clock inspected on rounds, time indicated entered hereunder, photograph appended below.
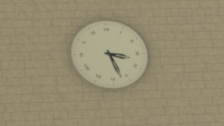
3:27
